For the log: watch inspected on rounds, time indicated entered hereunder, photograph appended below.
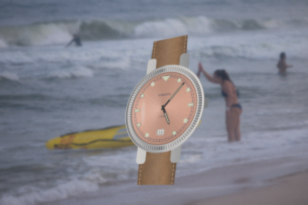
5:07
